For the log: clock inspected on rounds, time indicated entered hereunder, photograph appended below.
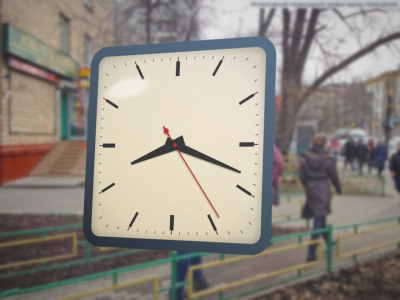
8:18:24
